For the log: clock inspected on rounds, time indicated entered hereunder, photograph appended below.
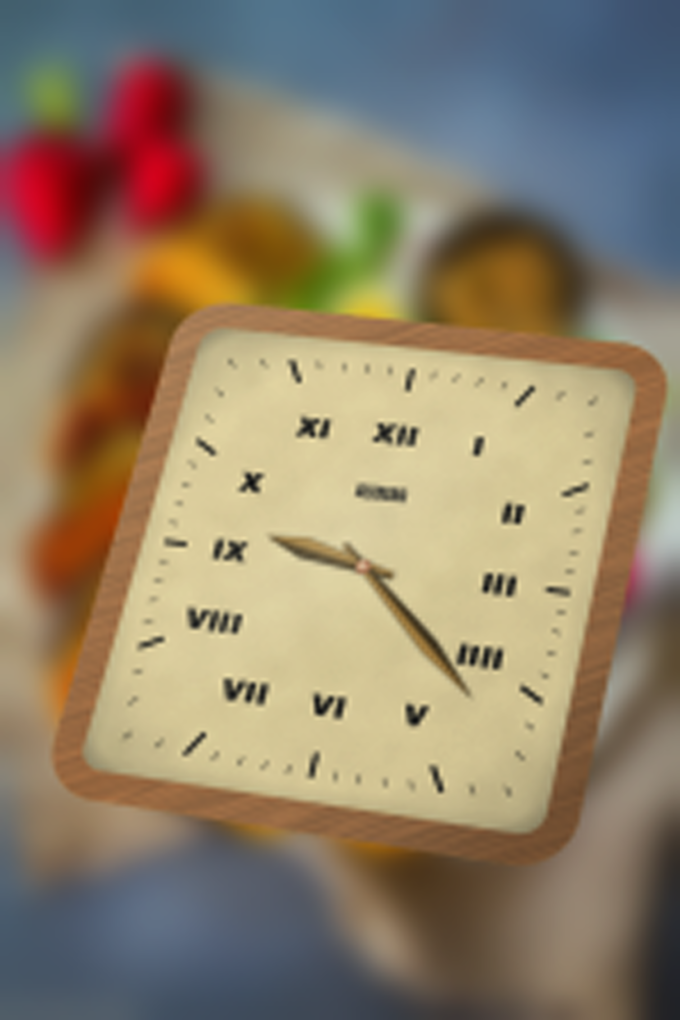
9:22
